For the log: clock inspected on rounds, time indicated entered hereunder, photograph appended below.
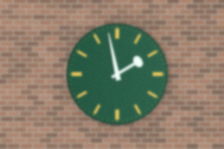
1:58
